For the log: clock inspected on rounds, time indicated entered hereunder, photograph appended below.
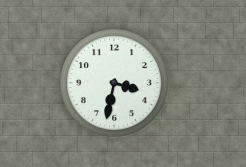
3:32
